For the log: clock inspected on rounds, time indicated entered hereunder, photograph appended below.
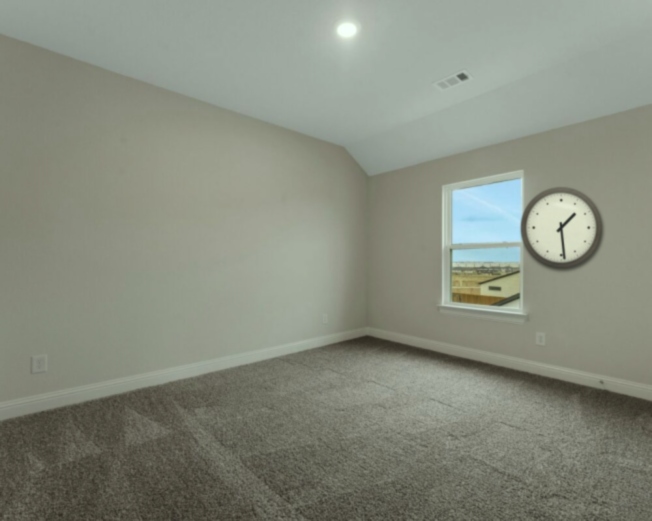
1:29
